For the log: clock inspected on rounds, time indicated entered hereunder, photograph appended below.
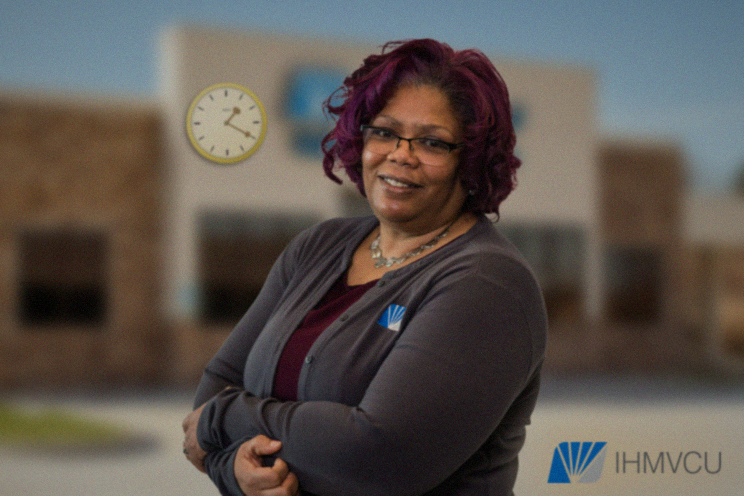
1:20
